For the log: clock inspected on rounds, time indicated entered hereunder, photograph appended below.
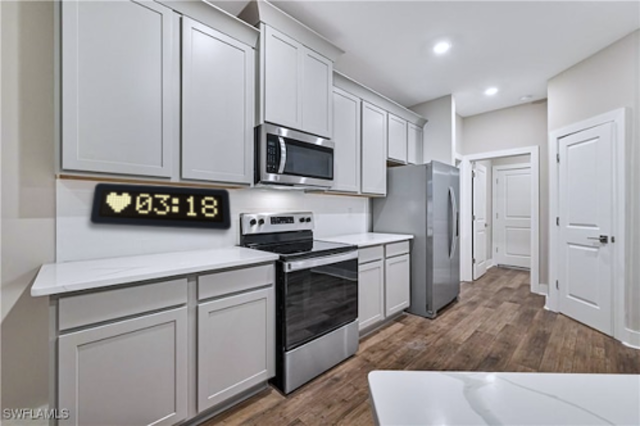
3:18
